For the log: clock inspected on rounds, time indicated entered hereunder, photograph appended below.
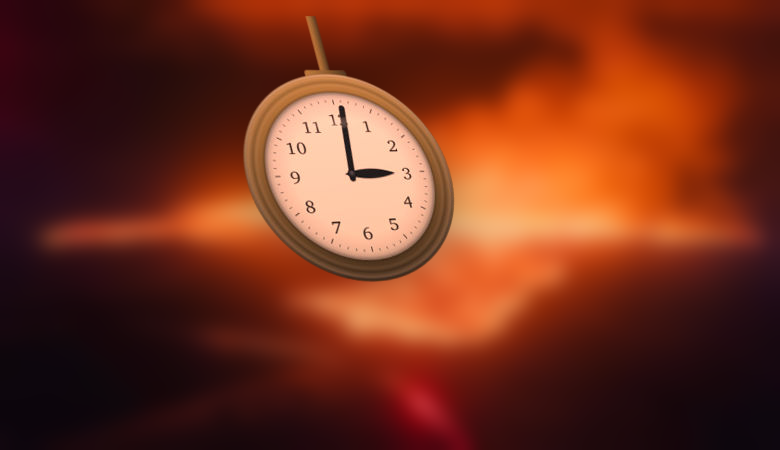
3:01
